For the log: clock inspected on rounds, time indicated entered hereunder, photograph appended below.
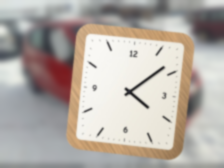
4:08
